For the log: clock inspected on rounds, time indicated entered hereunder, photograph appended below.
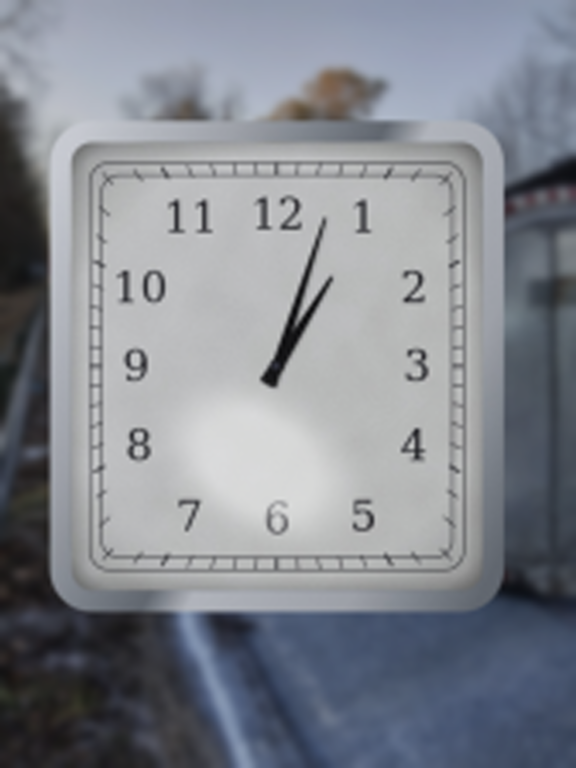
1:03
